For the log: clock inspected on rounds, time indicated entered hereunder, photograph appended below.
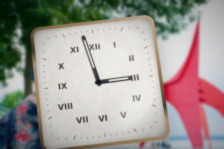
2:58
